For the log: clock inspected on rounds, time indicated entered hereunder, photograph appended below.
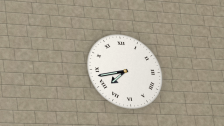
7:43
